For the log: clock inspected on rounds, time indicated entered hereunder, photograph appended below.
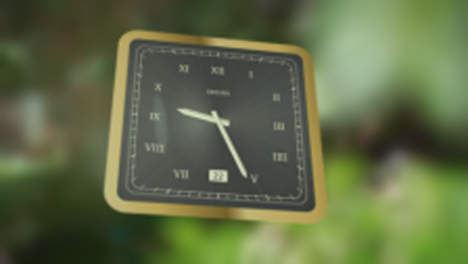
9:26
